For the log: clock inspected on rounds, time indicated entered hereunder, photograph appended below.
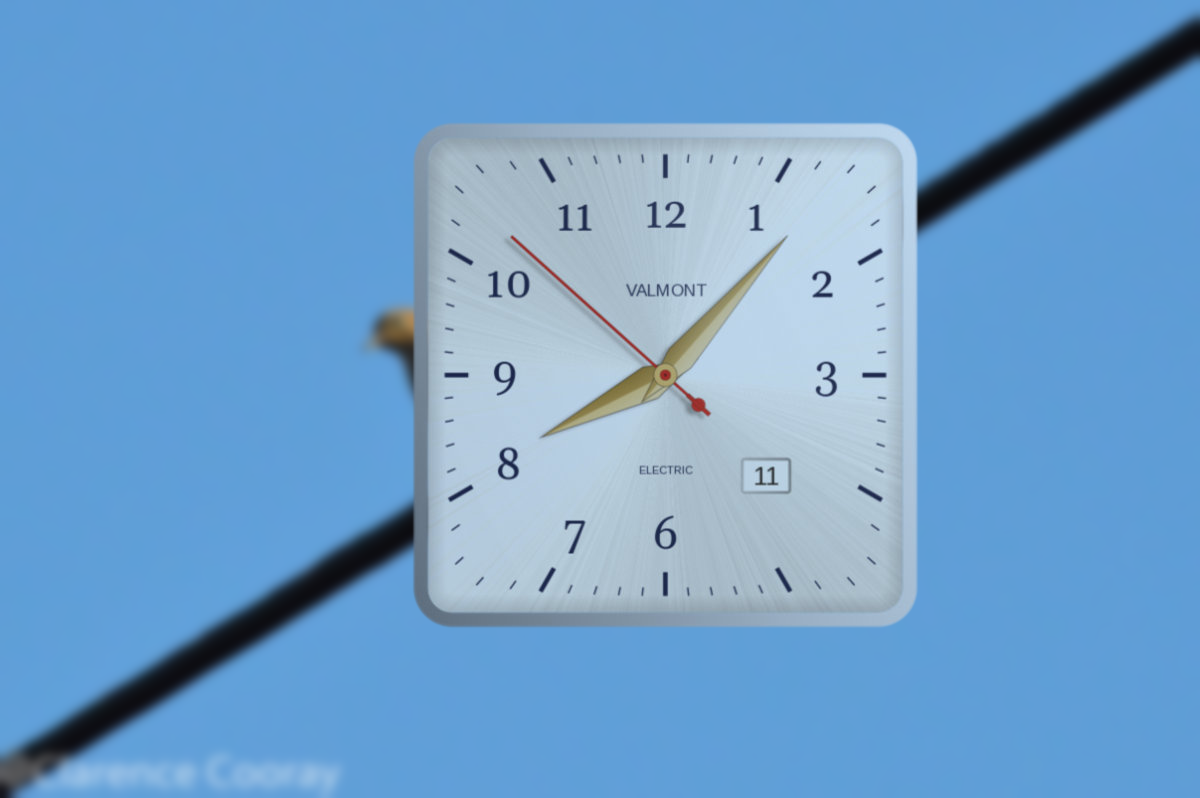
8:06:52
